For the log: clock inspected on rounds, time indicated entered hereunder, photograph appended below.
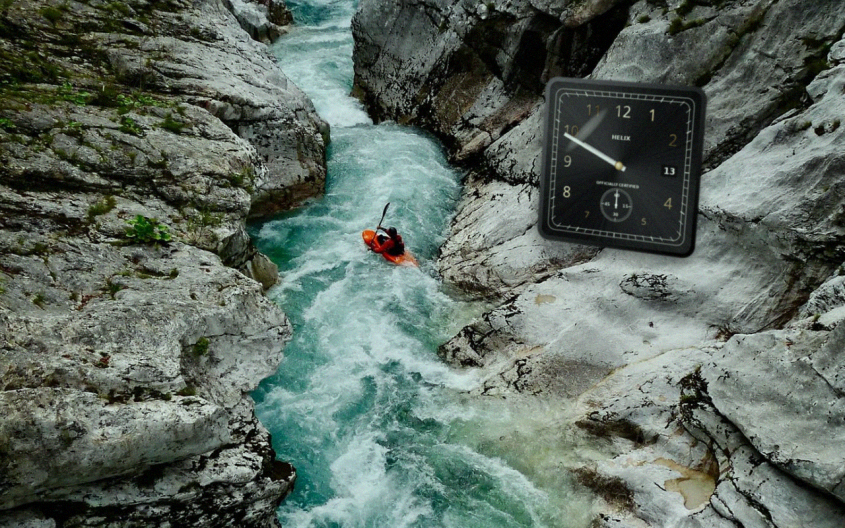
9:49
